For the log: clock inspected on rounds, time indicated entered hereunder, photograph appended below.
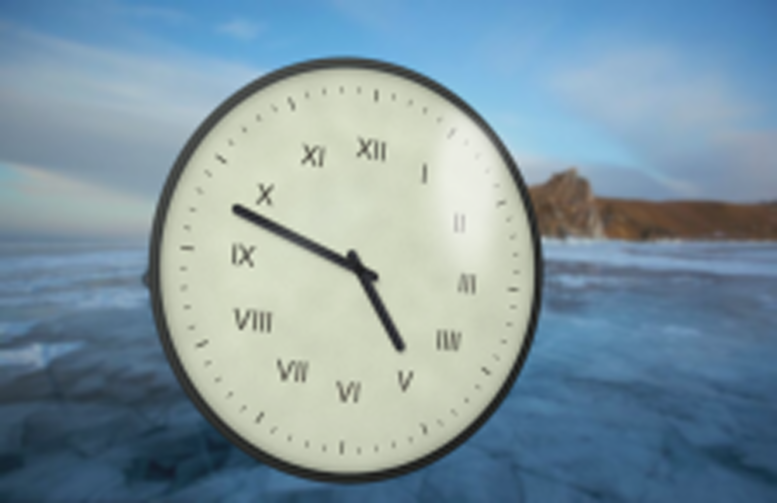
4:48
